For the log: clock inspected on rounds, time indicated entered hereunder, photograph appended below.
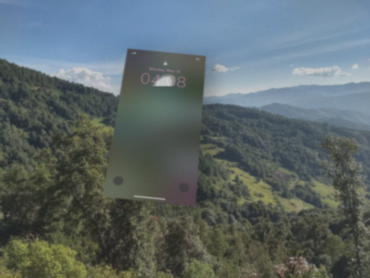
4:08
